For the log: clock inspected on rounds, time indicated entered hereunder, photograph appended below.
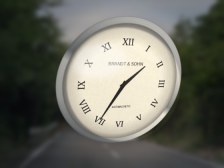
1:35
